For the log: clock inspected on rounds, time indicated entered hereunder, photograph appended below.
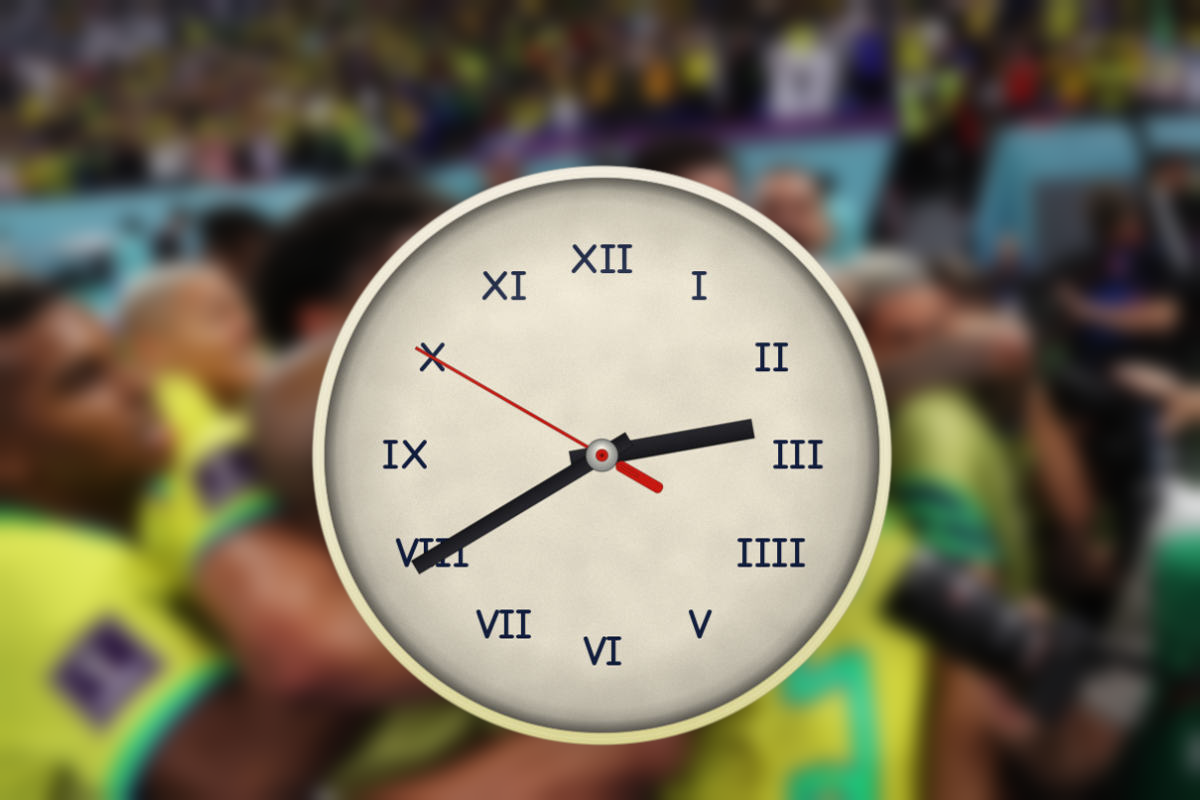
2:39:50
